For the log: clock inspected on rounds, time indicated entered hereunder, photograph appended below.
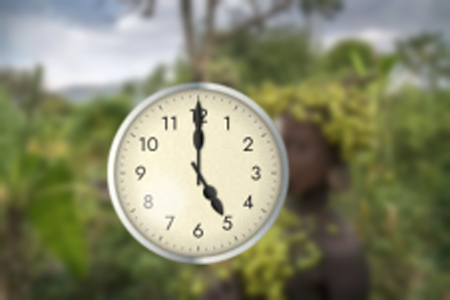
5:00
